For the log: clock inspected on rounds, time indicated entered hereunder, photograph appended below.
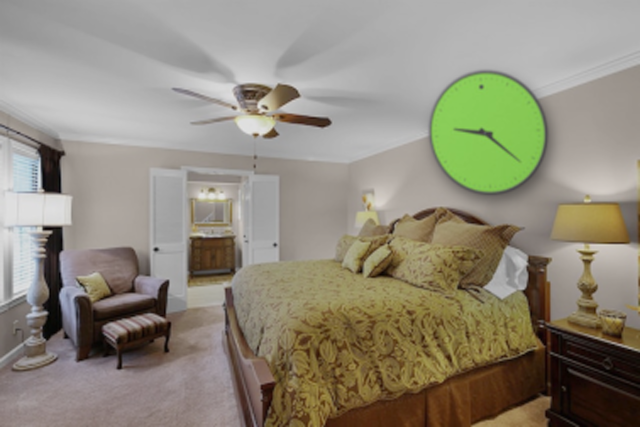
9:22
